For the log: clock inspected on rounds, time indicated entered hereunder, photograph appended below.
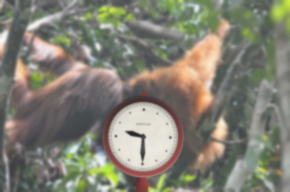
9:30
